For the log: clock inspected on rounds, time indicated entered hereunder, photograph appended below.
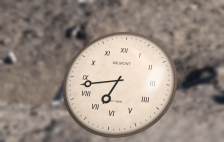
6:43
